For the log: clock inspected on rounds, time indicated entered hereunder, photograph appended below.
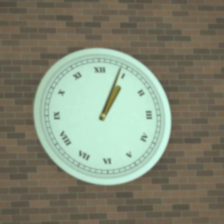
1:04
